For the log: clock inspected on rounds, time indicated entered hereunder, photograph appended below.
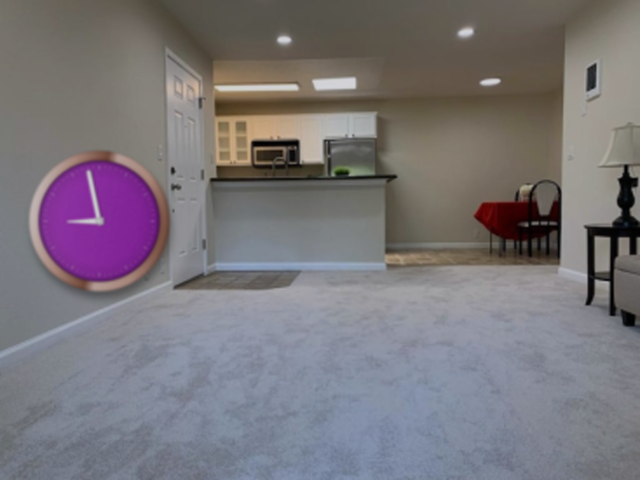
8:58
